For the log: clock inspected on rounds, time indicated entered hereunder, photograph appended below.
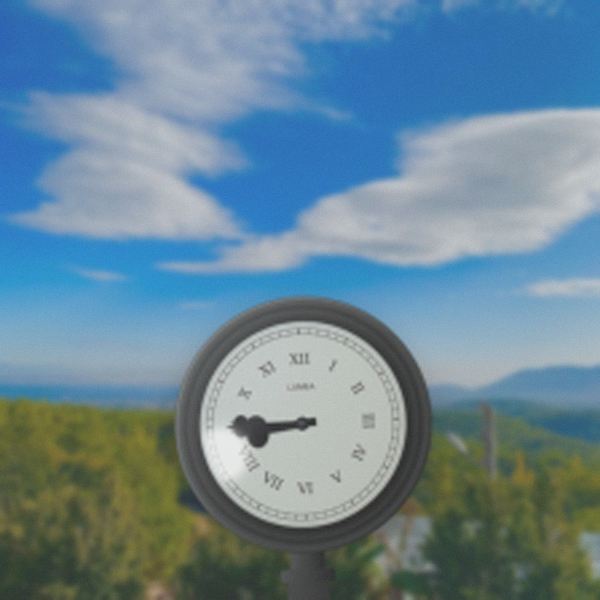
8:45
